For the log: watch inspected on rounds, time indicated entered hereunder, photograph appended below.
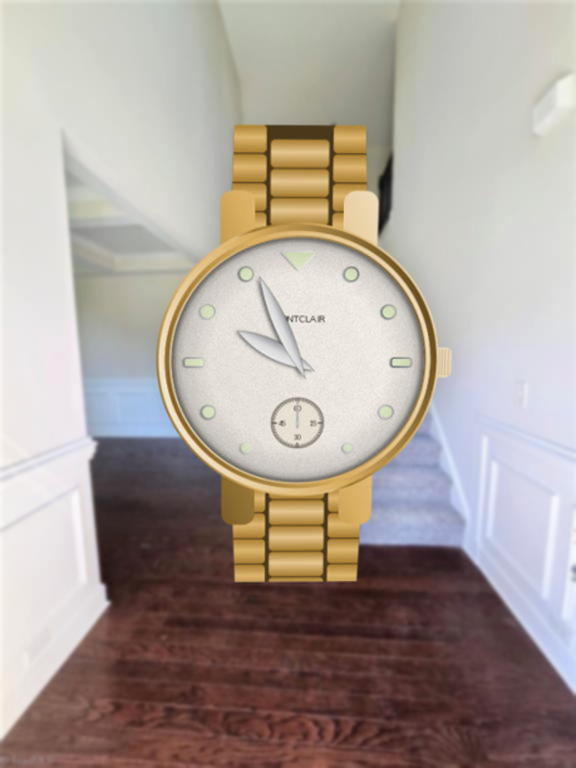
9:56
